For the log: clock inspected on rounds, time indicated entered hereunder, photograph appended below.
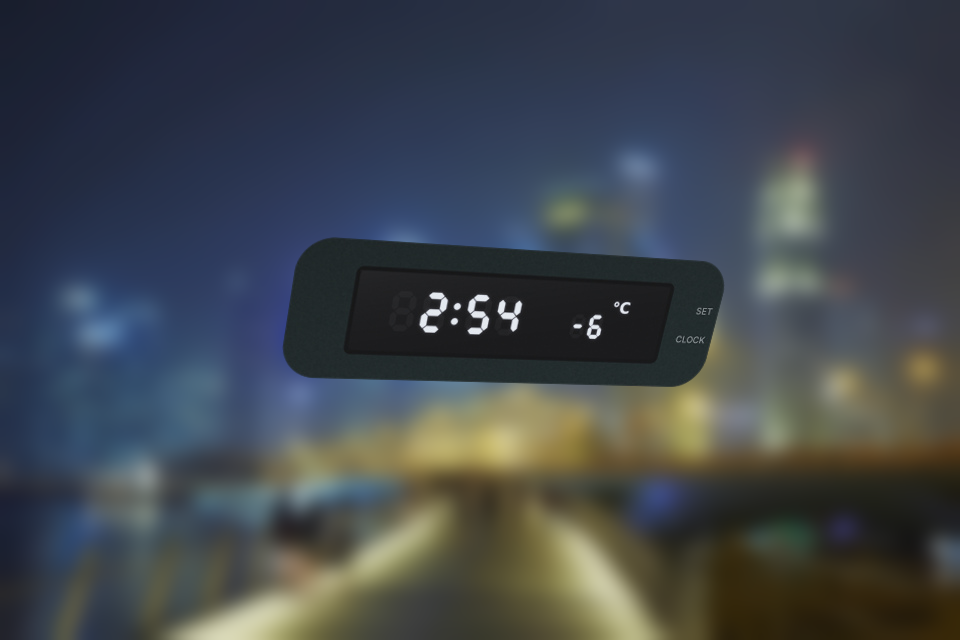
2:54
